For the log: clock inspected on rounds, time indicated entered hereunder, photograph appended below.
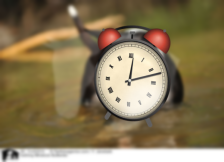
12:12
